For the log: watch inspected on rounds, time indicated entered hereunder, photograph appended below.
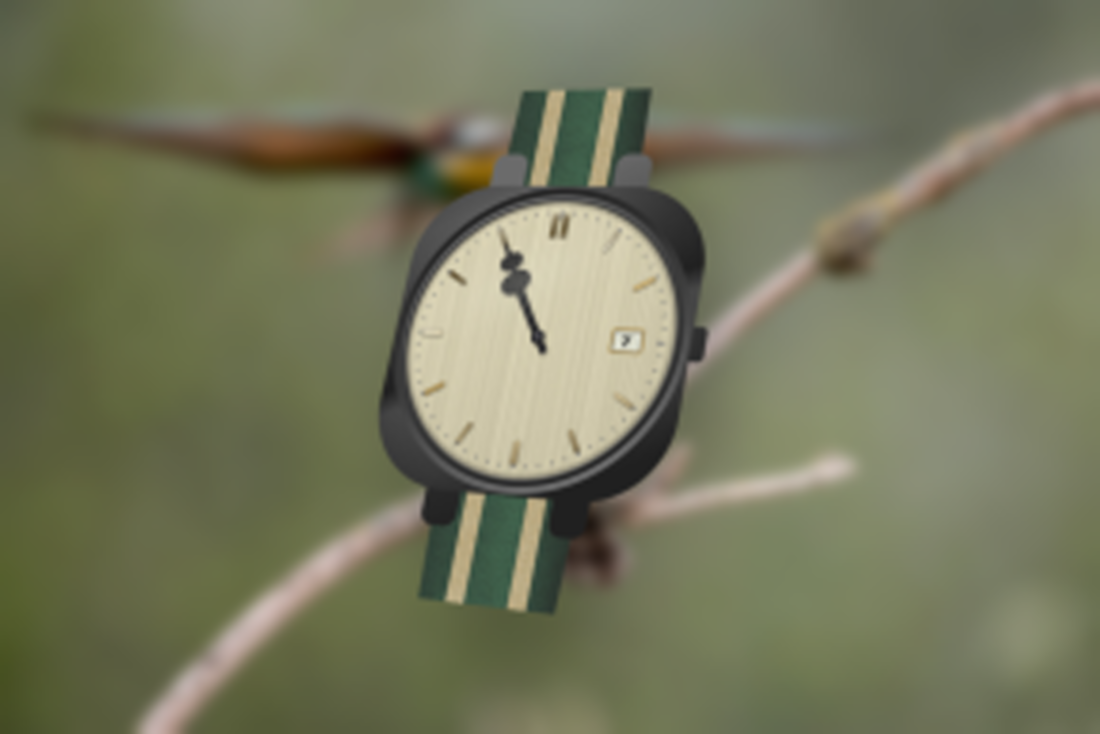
10:55
